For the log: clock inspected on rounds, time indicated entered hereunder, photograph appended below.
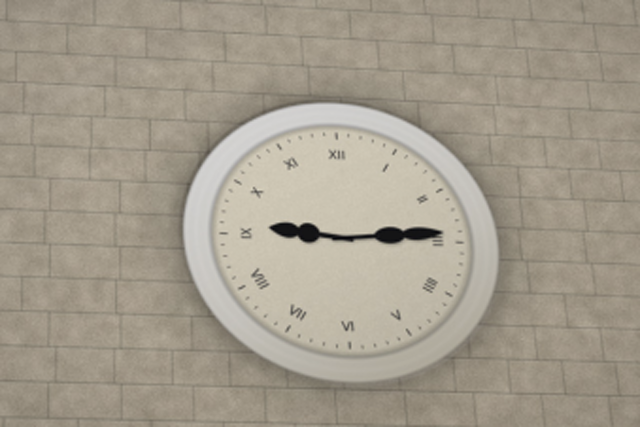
9:14
